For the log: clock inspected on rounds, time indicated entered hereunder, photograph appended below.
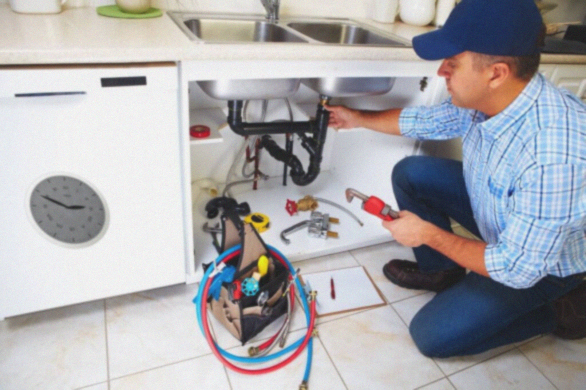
2:49
